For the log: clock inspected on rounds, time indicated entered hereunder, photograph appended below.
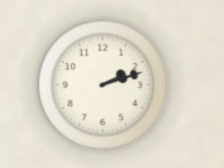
2:12
